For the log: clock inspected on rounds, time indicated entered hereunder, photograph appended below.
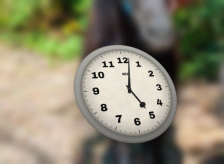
5:02
